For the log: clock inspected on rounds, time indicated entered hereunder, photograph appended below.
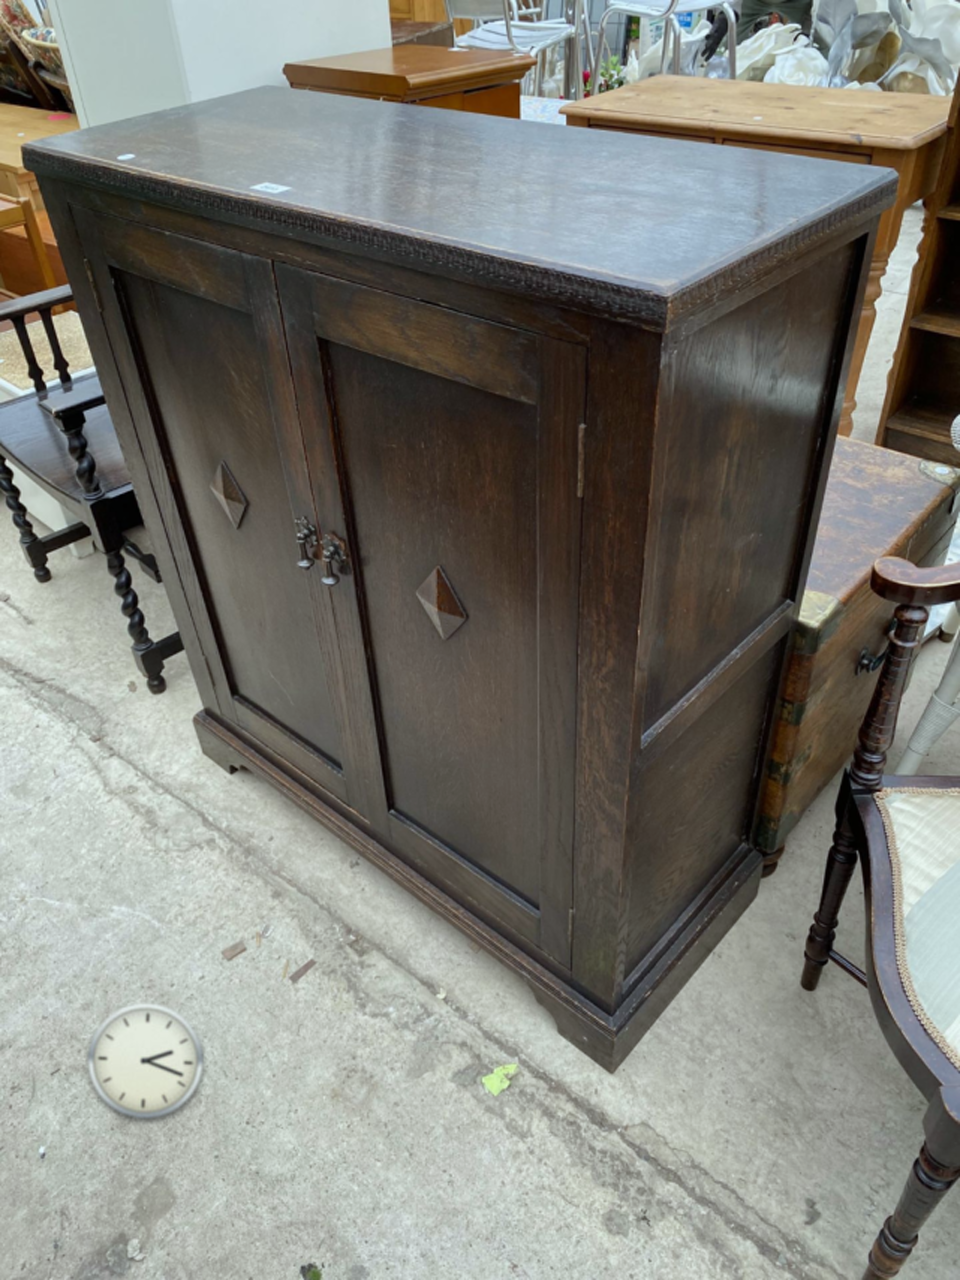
2:18
